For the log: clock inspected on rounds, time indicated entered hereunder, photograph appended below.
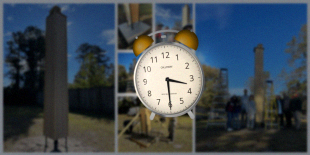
3:30
